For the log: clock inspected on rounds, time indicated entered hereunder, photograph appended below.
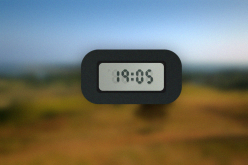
19:05
